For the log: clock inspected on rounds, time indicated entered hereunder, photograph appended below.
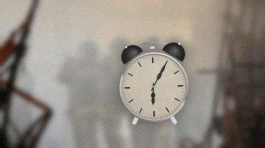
6:05
